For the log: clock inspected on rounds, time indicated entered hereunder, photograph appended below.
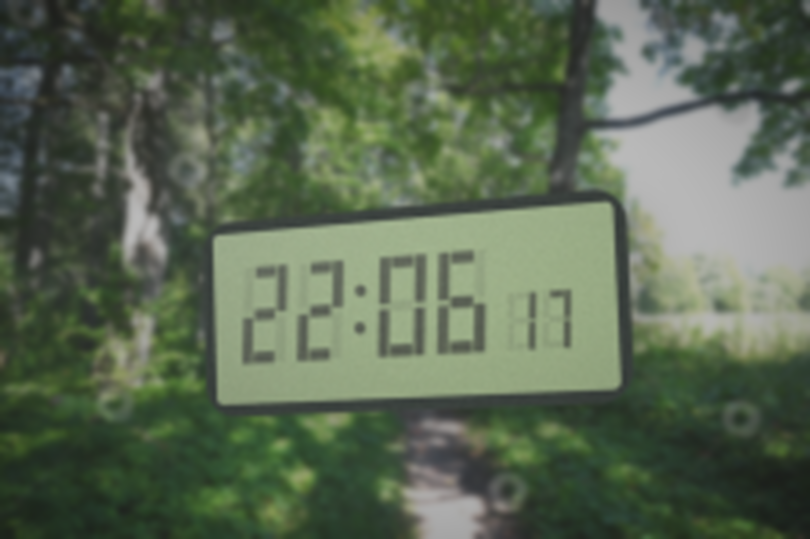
22:06:17
